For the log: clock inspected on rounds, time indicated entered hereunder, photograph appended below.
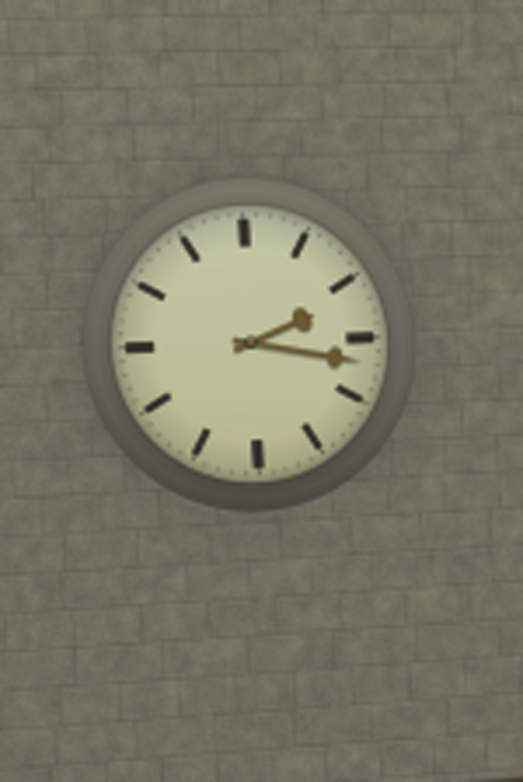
2:17
